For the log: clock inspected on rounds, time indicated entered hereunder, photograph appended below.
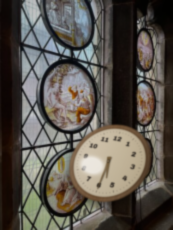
5:30
